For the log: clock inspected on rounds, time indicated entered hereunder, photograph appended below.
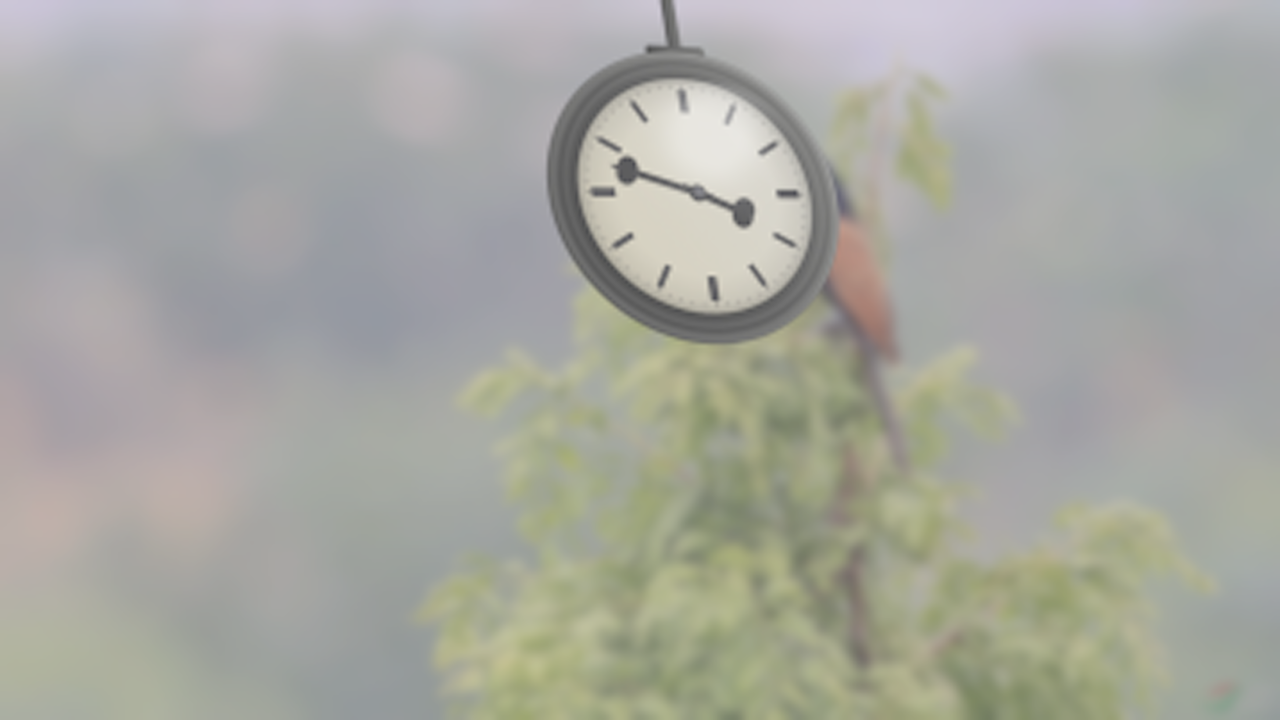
3:48
